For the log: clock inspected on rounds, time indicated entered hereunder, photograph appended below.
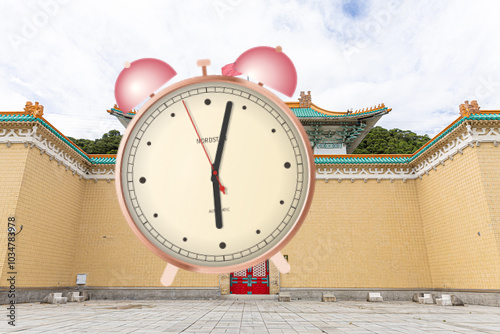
6:02:57
